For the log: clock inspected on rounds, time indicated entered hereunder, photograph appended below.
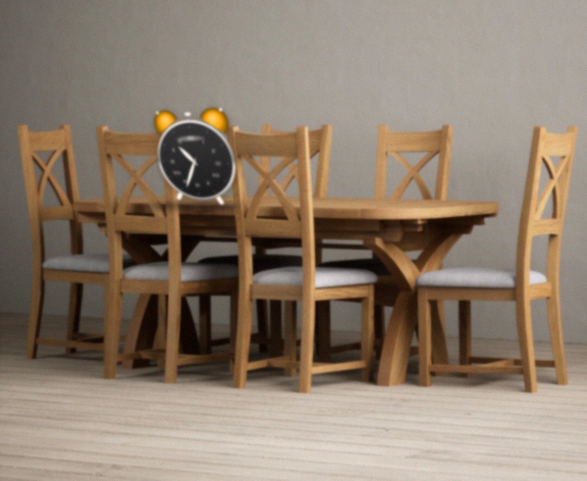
10:34
